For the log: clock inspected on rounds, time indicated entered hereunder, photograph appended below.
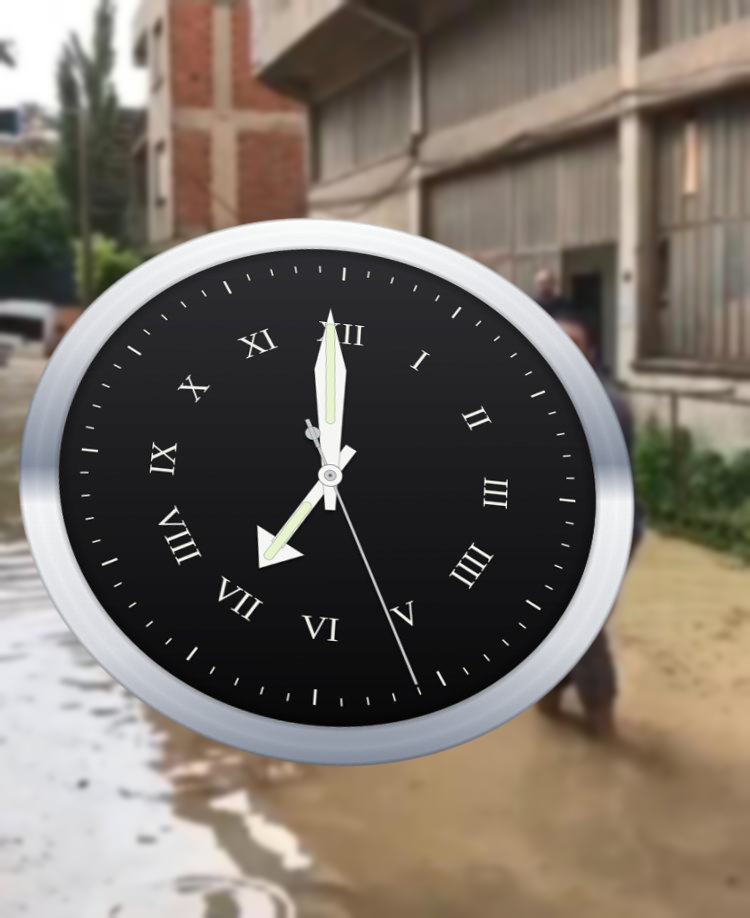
6:59:26
